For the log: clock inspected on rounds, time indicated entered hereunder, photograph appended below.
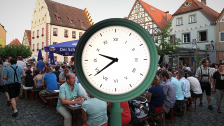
9:39
